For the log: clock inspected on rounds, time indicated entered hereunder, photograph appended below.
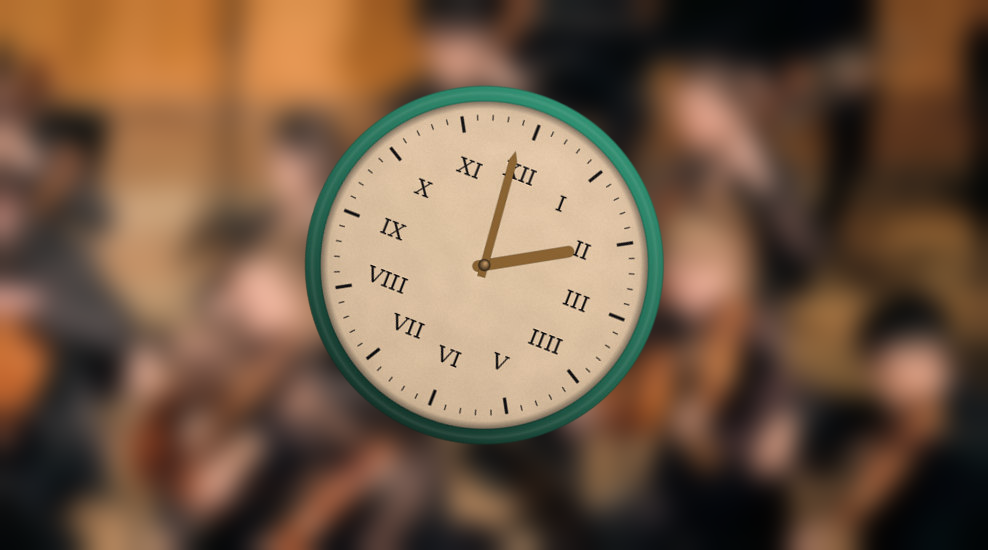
1:59
